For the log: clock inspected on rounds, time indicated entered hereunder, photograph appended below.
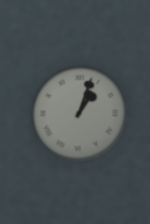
1:03
